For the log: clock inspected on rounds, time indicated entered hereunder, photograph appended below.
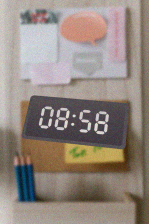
8:58
